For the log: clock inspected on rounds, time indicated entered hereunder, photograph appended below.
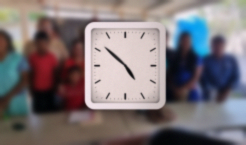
4:52
